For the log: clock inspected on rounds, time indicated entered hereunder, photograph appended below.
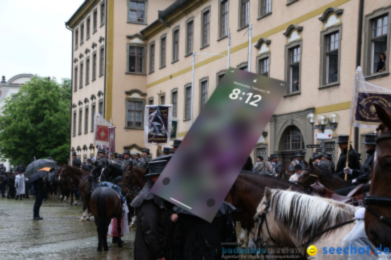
8:12
